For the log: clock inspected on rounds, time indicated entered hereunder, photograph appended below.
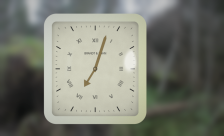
7:03
